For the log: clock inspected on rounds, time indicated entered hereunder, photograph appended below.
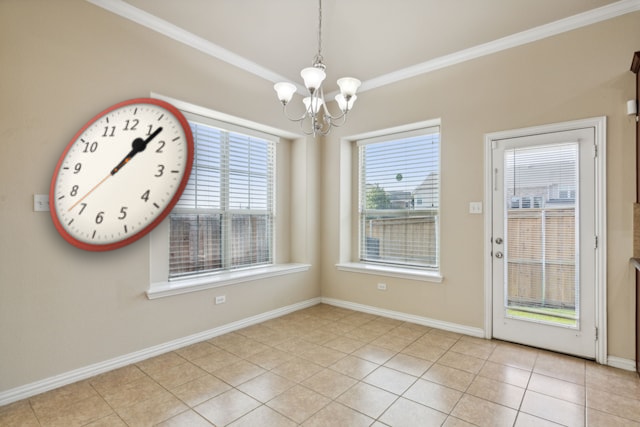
1:06:37
